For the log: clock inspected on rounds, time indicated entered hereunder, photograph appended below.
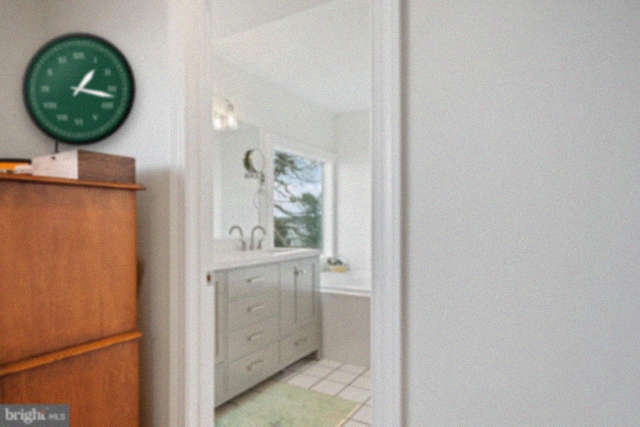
1:17
